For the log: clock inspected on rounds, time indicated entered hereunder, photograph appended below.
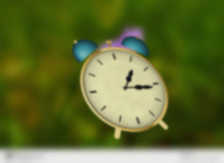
1:16
